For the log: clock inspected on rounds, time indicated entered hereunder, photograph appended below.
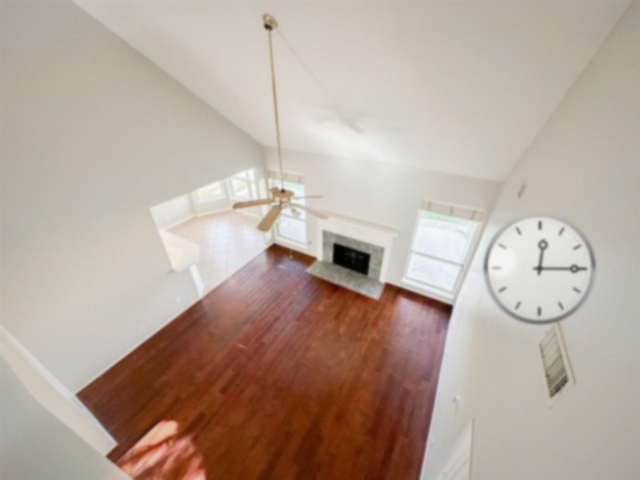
12:15
